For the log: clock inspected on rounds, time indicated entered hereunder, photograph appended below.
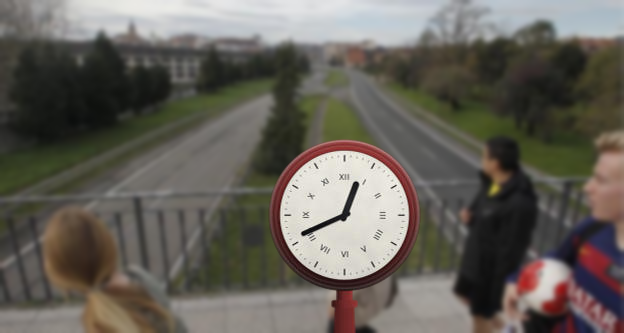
12:41
